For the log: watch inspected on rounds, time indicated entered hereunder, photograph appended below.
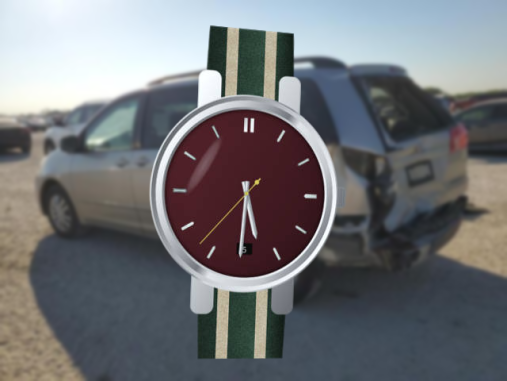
5:30:37
